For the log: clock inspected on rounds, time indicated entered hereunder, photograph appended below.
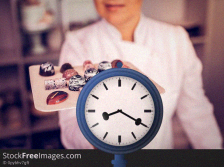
8:20
